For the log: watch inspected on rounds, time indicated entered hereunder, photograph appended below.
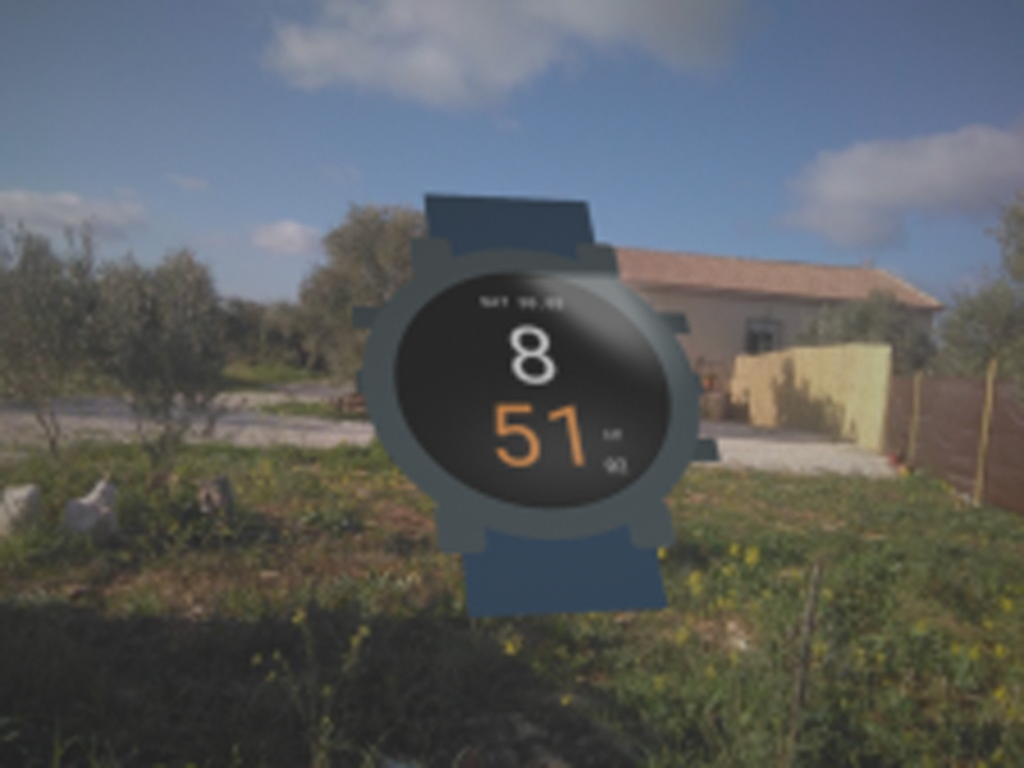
8:51
